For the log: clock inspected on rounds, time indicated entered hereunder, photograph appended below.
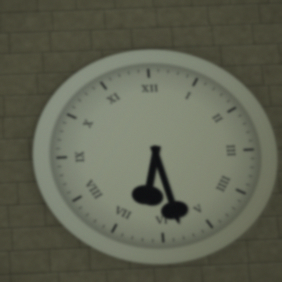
6:28
